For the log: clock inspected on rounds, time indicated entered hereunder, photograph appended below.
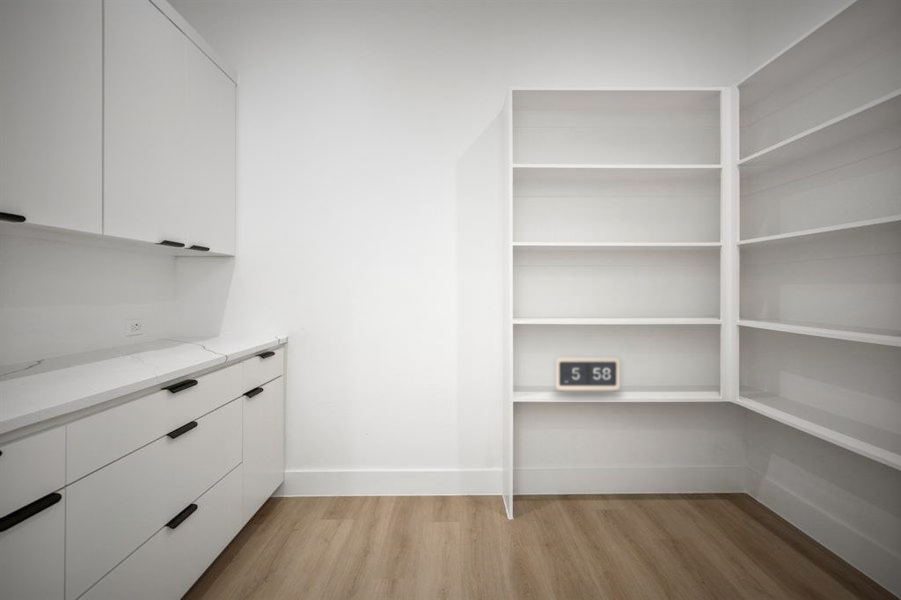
5:58
